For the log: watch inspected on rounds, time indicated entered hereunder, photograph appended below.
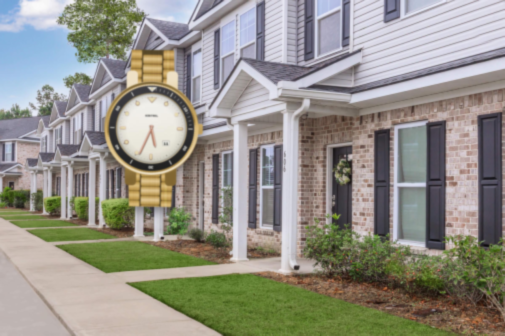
5:34
